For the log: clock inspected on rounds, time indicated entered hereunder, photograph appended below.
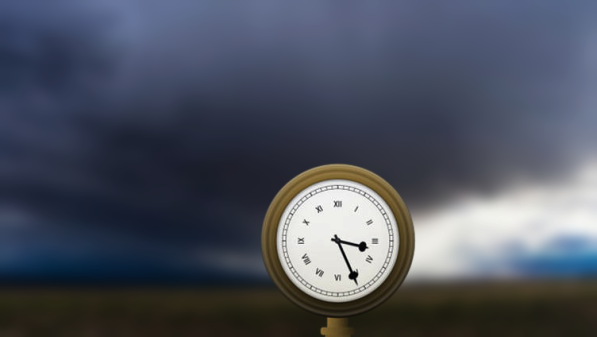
3:26
